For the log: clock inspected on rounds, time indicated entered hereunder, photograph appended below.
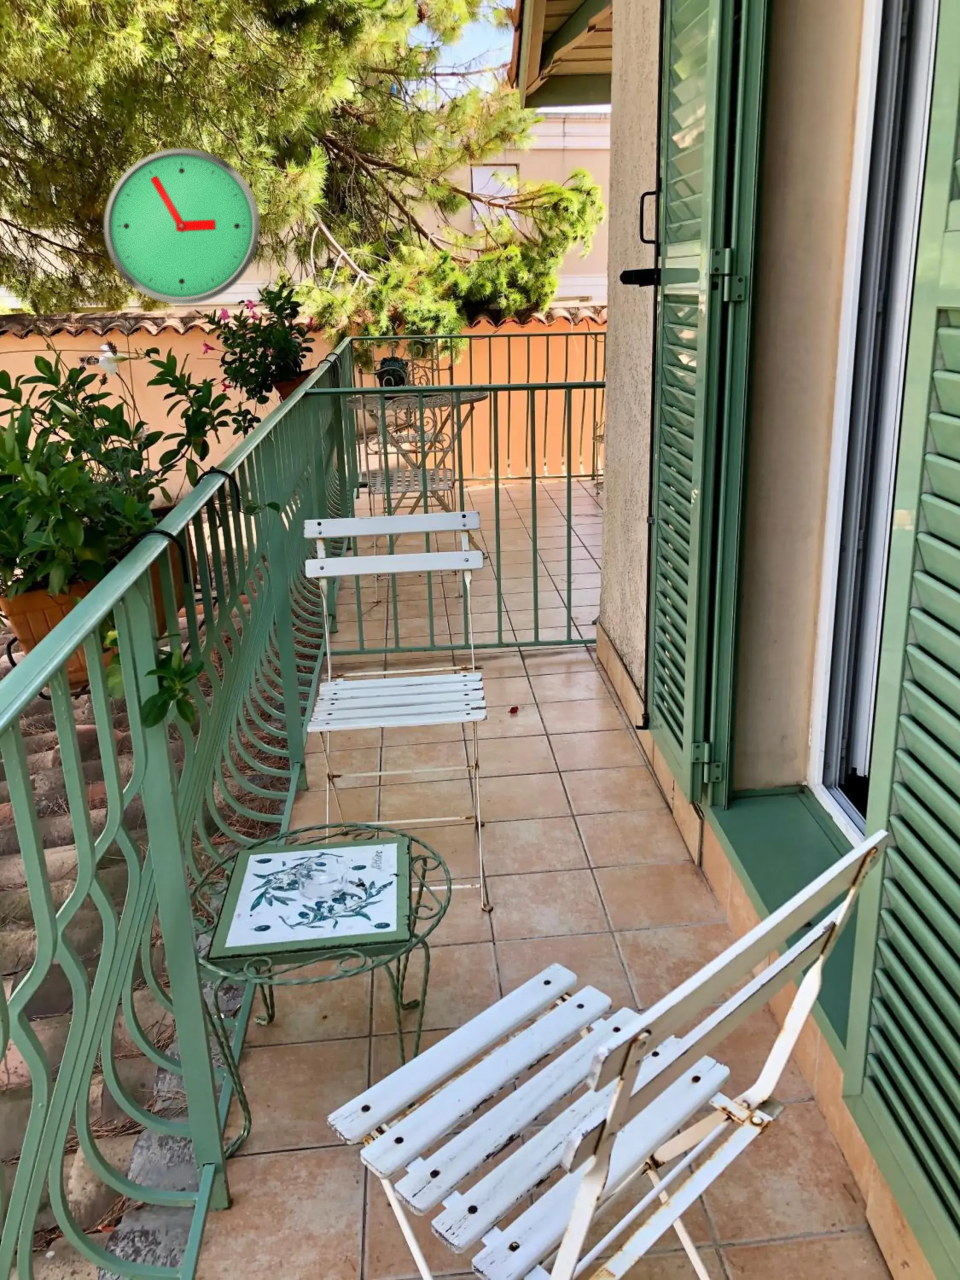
2:55
